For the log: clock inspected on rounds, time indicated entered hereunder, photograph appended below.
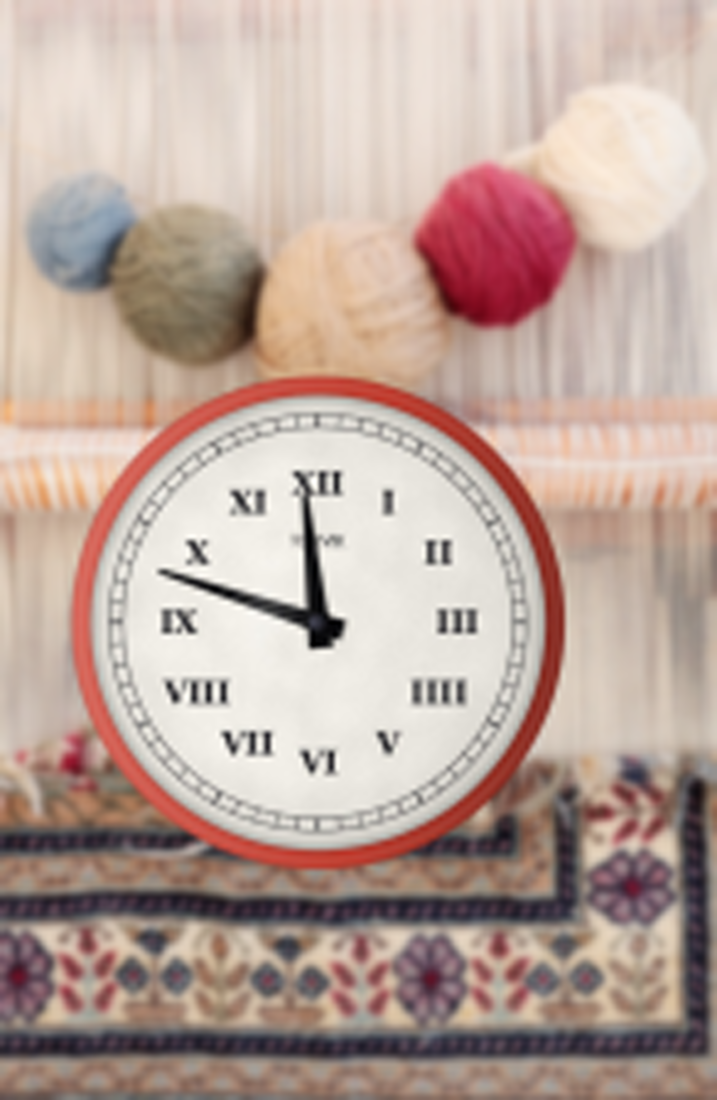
11:48
